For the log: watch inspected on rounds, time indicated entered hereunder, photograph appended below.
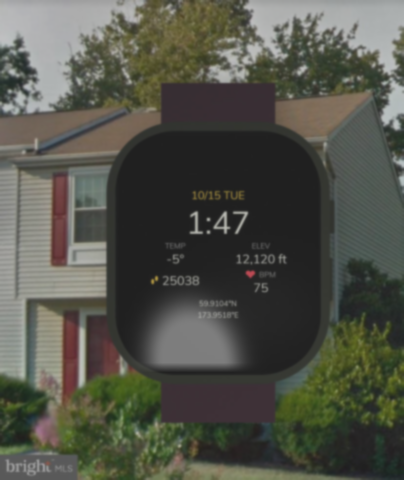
1:47
